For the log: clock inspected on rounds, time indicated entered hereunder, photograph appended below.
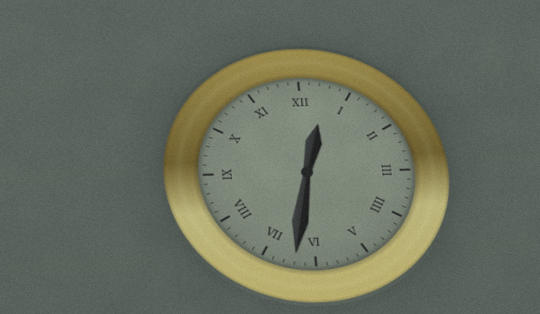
12:32
